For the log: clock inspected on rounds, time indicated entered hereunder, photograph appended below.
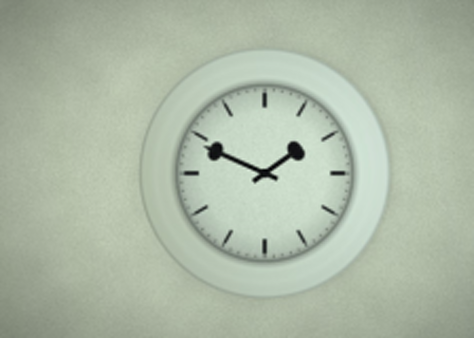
1:49
